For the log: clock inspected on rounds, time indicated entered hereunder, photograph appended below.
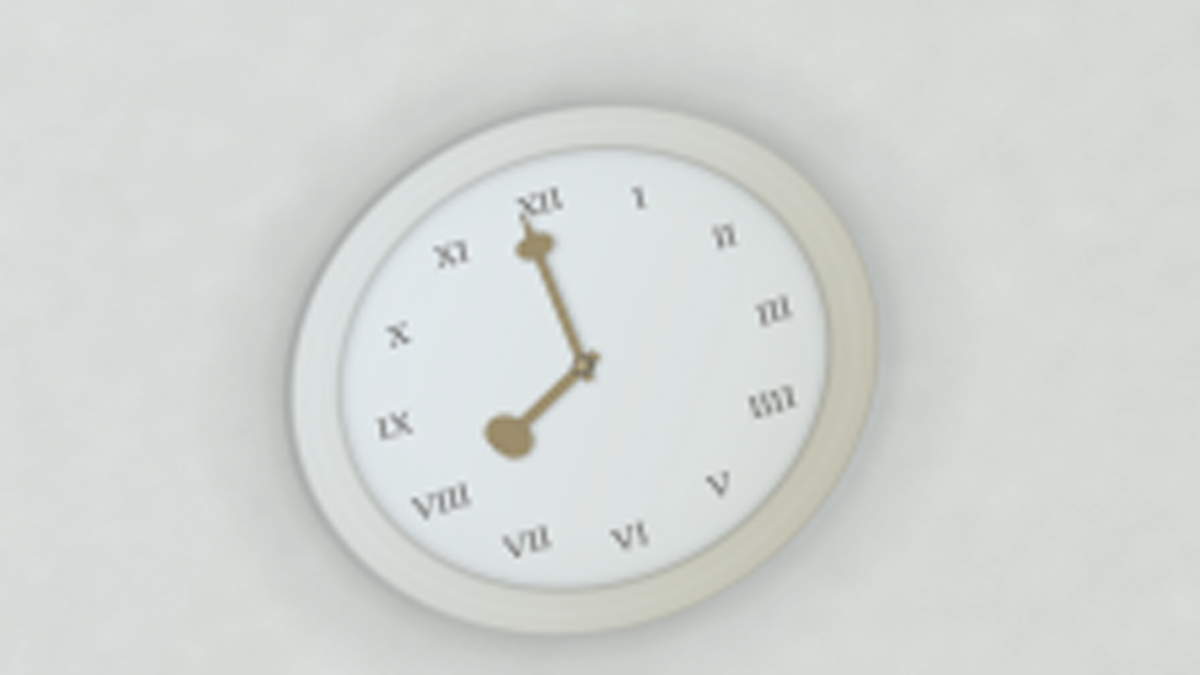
7:59
